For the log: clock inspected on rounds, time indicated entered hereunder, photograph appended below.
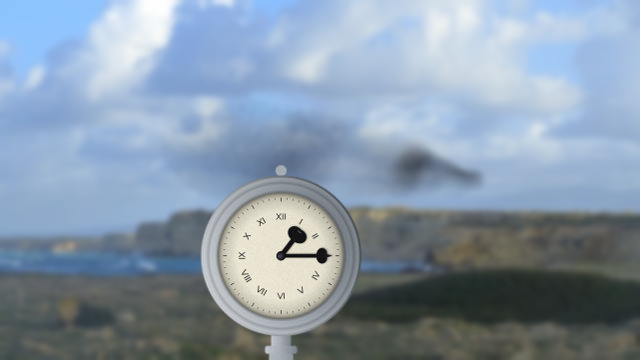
1:15
